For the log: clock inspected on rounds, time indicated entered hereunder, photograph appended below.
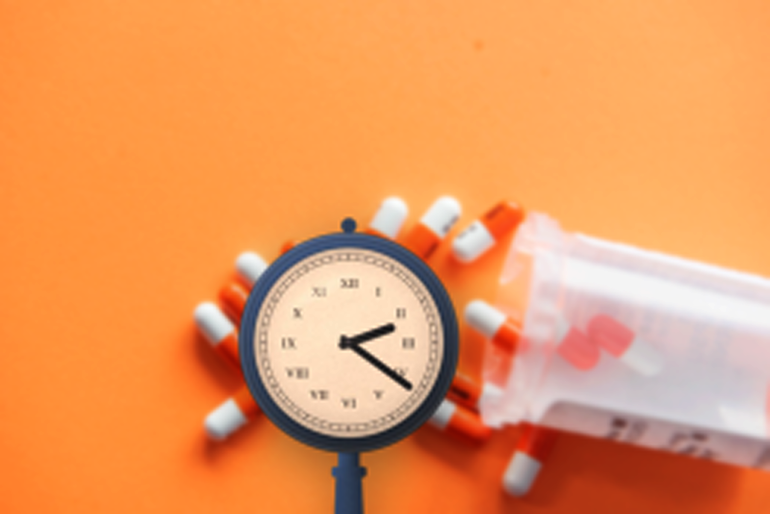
2:21
